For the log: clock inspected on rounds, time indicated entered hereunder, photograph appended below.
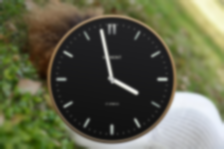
3:58
